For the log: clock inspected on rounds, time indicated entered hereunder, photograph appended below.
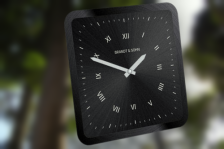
1:49
